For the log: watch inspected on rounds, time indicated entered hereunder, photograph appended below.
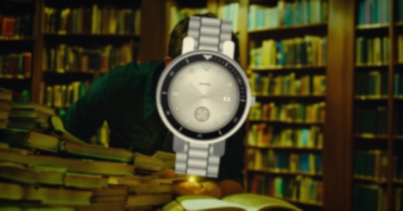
10:12
